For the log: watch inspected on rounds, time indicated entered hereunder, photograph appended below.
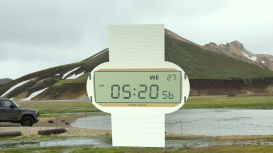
5:20:56
